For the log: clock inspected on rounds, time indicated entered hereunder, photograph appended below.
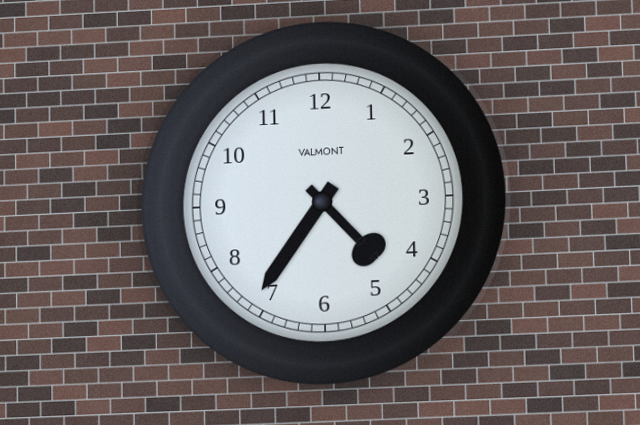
4:36
